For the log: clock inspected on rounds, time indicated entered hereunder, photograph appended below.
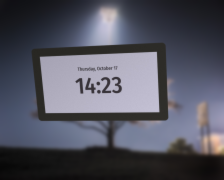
14:23
